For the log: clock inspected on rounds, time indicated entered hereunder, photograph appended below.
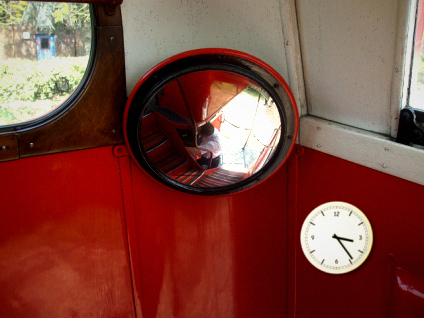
3:24
